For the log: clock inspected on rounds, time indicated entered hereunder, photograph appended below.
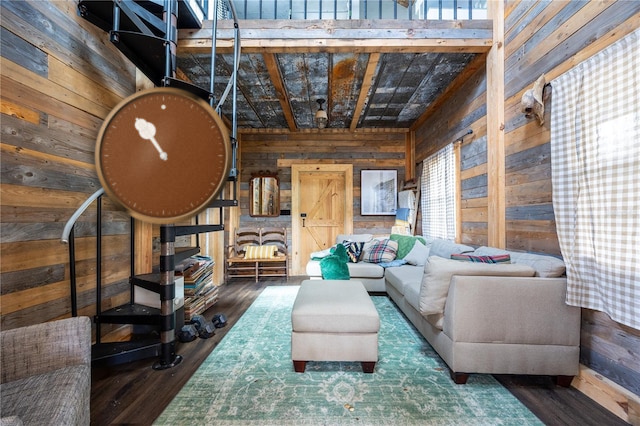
10:54
